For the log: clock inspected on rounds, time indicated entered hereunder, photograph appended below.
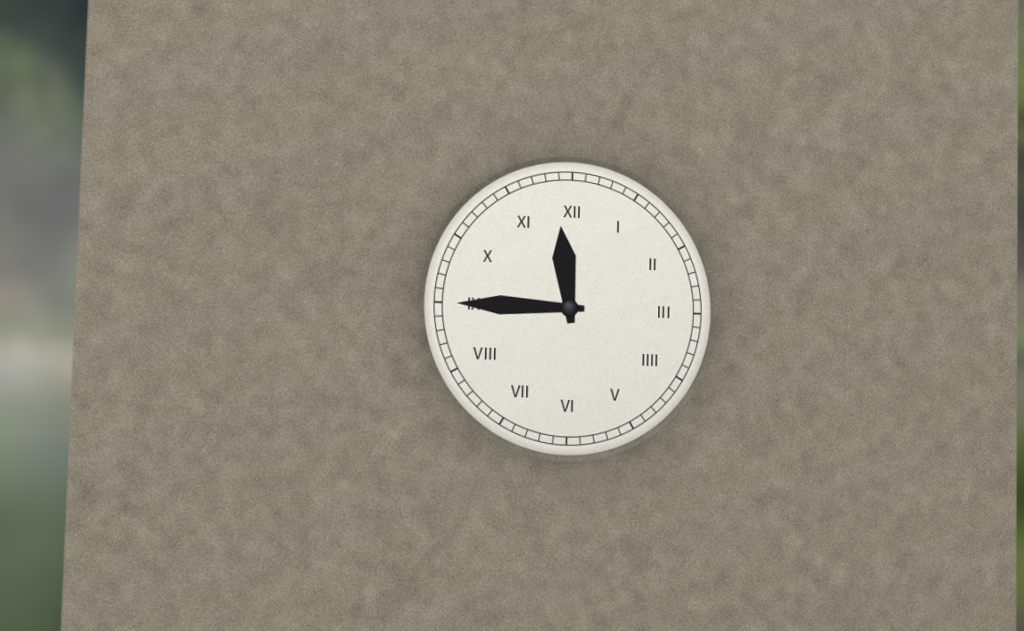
11:45
